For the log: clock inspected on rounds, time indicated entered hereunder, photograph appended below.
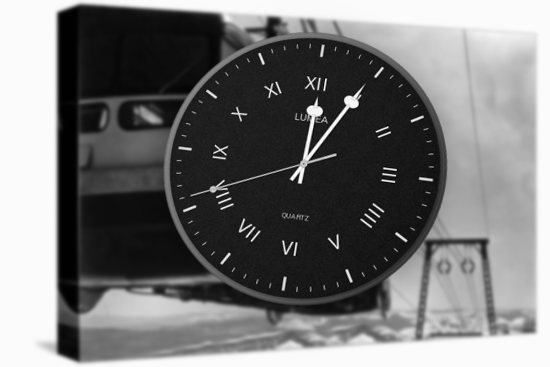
12:04:41
